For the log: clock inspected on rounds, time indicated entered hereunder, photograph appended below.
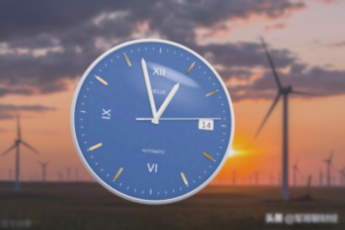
12:57:14
